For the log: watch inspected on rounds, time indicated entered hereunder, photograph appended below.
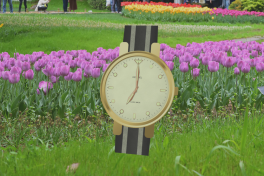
7:00
